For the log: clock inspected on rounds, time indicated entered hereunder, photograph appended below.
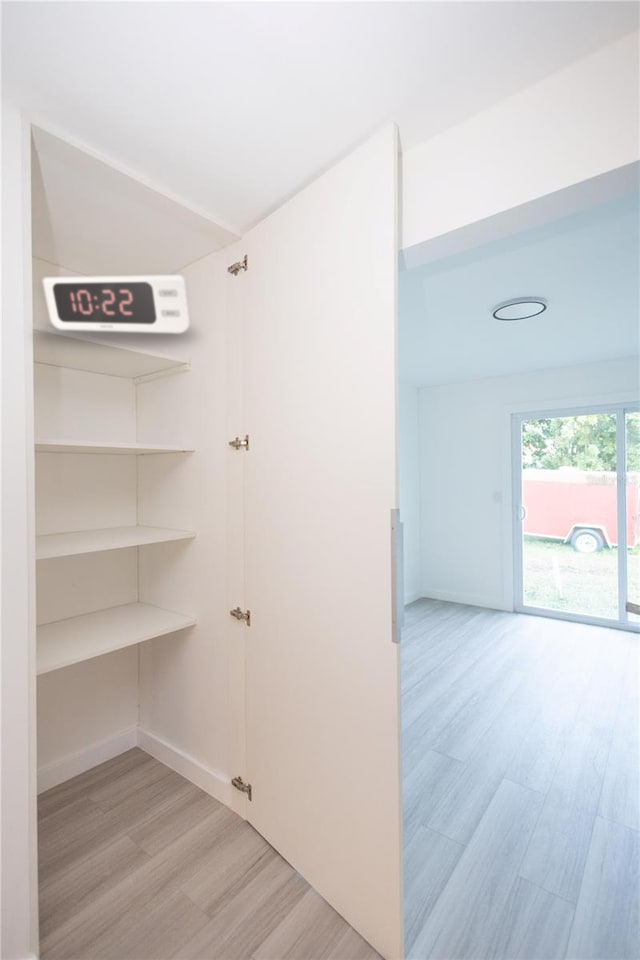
10:22
